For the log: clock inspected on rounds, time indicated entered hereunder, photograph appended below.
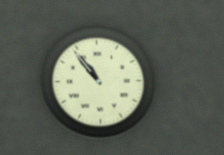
10:54
